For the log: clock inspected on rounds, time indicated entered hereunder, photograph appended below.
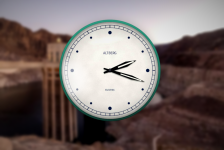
2:18
